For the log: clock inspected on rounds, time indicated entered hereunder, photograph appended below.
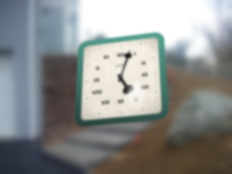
5:03
